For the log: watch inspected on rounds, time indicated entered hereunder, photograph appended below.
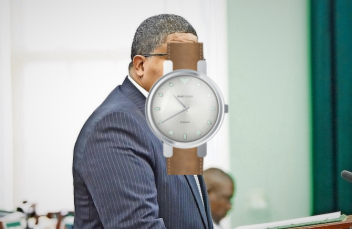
10:40
